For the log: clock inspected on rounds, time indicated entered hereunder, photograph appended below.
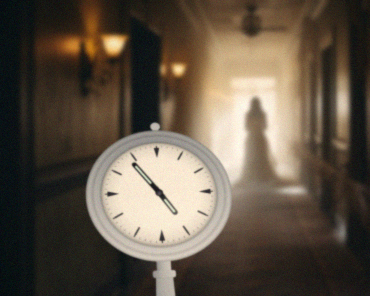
4:54
